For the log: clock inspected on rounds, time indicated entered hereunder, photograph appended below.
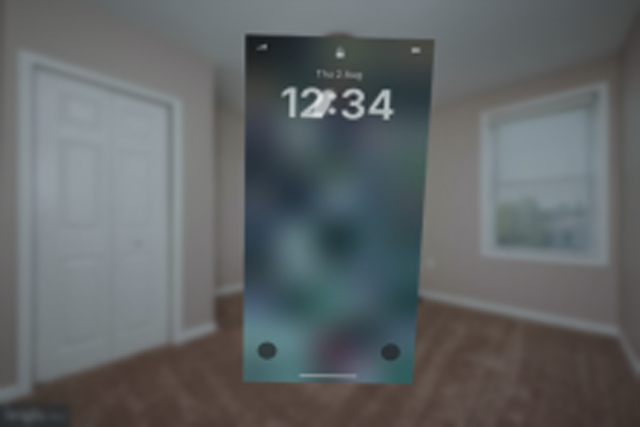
12:34
